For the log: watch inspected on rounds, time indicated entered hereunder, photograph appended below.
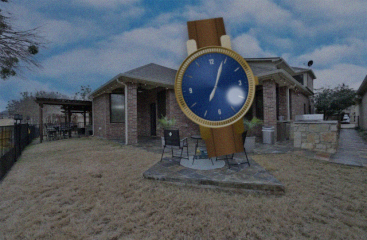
7:04
